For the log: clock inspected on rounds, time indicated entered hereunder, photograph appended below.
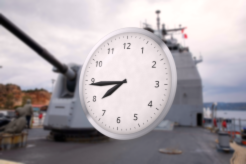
7:44
